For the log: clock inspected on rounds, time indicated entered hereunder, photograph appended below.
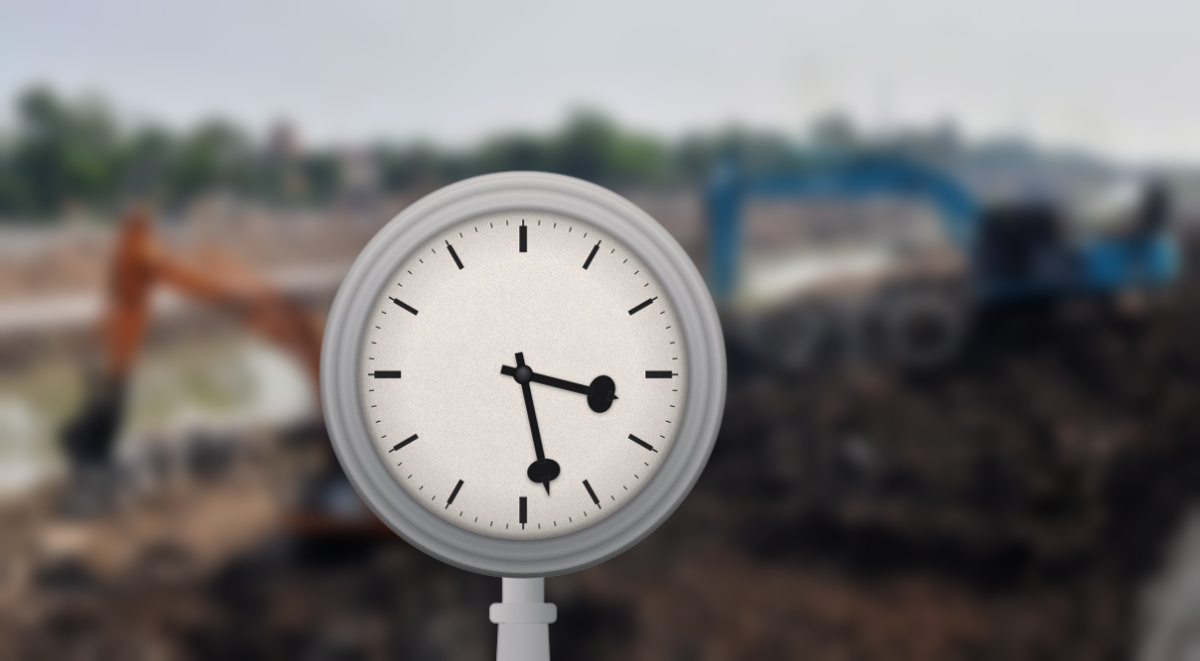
3:28
